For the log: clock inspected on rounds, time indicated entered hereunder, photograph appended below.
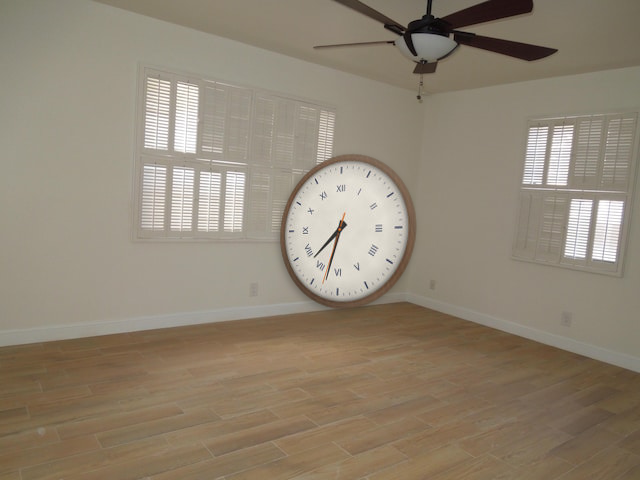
7:32:33
